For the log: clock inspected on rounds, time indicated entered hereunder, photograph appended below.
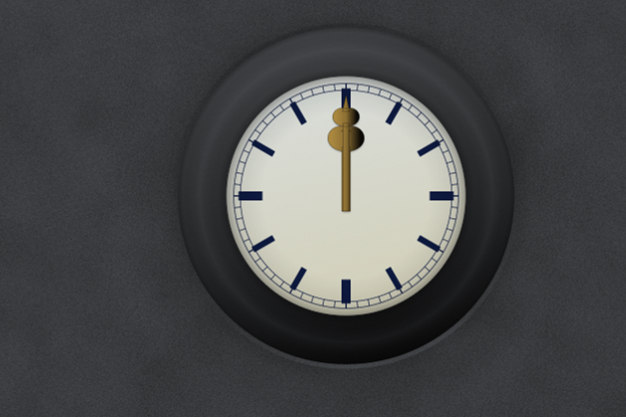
12:00
